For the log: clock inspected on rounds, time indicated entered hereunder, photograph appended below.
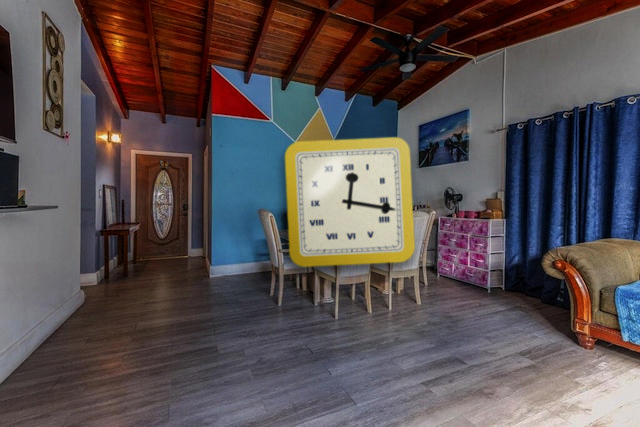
12:17
